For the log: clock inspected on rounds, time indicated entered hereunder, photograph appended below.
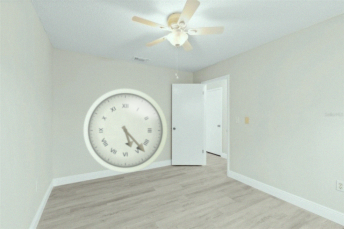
5:23
